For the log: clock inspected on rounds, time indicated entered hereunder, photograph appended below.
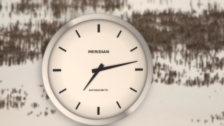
7:13
